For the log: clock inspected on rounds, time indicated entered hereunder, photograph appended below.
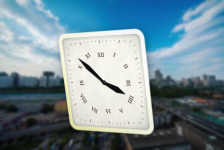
3:52
